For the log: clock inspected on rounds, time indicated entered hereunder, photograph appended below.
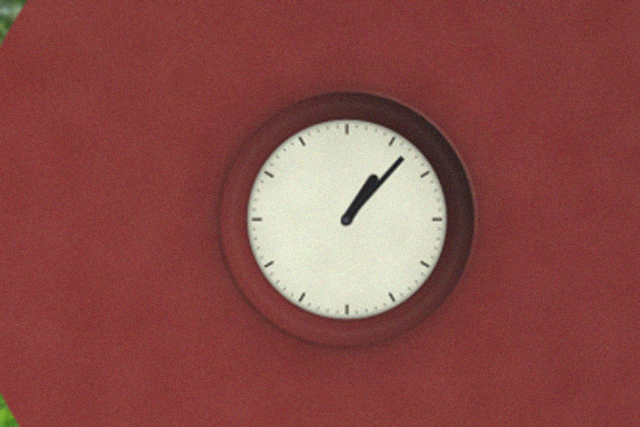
1:07
